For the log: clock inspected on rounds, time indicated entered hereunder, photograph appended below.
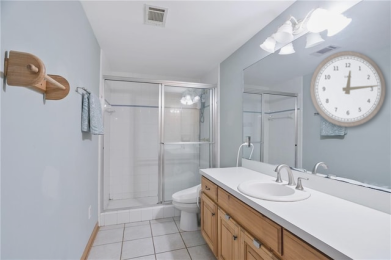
12:14
